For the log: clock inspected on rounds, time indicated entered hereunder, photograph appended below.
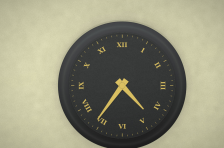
4:36
